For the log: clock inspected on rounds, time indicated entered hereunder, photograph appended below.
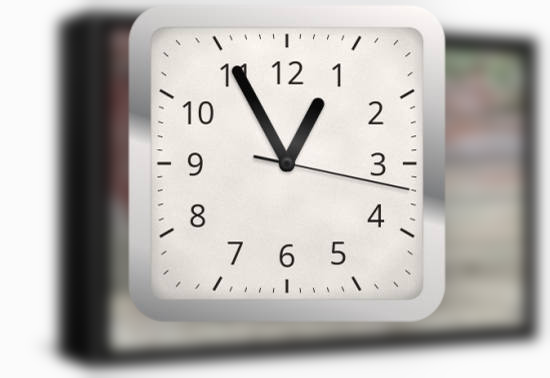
12:55:17
